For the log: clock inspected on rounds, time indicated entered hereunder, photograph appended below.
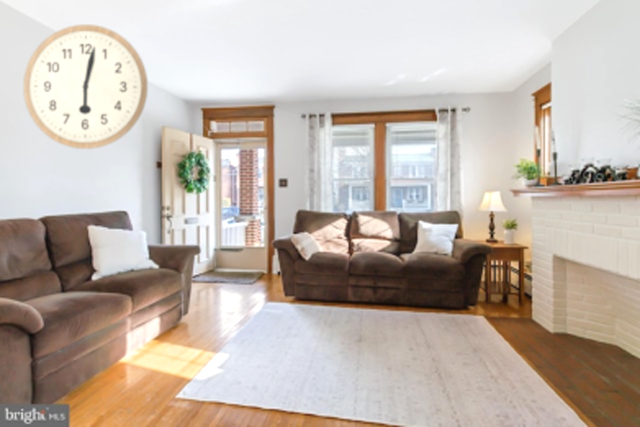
6:02
